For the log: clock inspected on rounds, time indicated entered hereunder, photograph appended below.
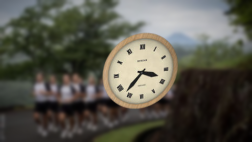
3:37
